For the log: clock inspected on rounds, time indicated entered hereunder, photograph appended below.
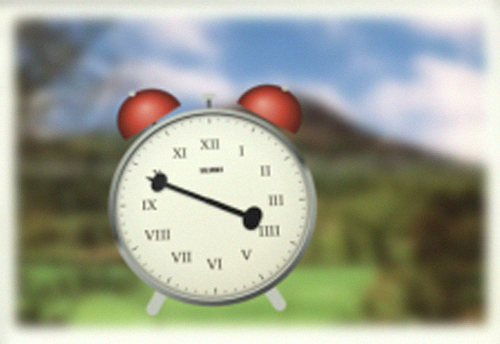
3:49
